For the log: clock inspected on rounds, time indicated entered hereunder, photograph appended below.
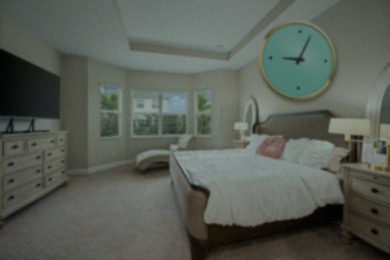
9:04
